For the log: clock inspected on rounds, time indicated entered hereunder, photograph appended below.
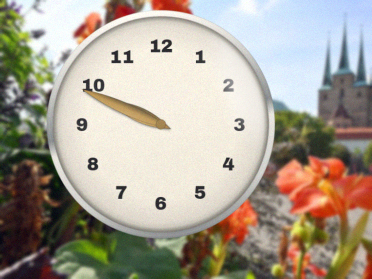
9:49
